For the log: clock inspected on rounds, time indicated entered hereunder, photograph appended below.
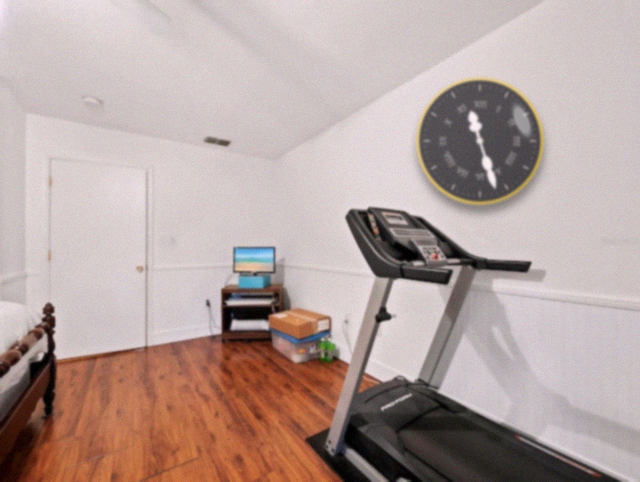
11:27
